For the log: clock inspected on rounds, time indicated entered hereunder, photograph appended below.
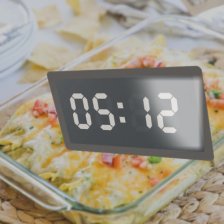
5:12
